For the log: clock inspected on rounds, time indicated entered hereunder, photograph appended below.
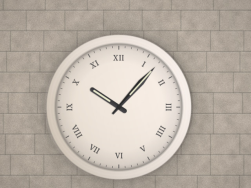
10:07
